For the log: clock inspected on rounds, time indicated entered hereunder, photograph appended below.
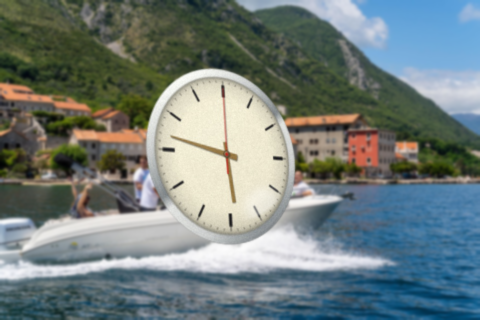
5:47:00
